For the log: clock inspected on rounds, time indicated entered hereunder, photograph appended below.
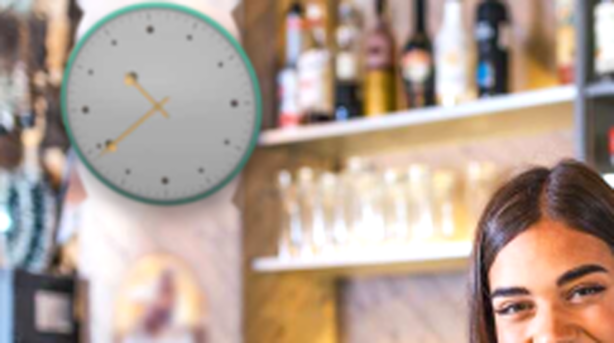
10:39
